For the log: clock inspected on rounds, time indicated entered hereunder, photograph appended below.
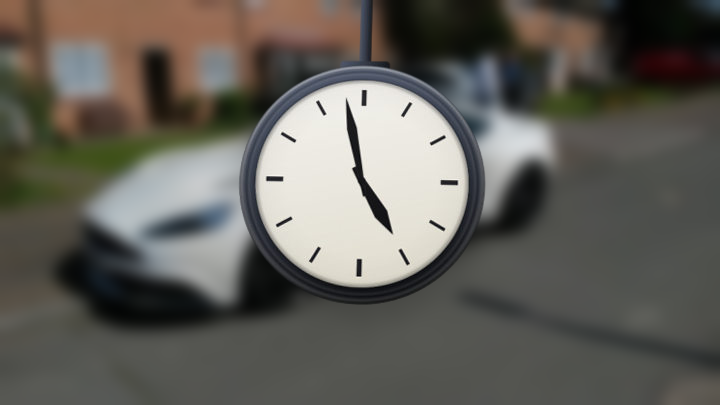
4:58
